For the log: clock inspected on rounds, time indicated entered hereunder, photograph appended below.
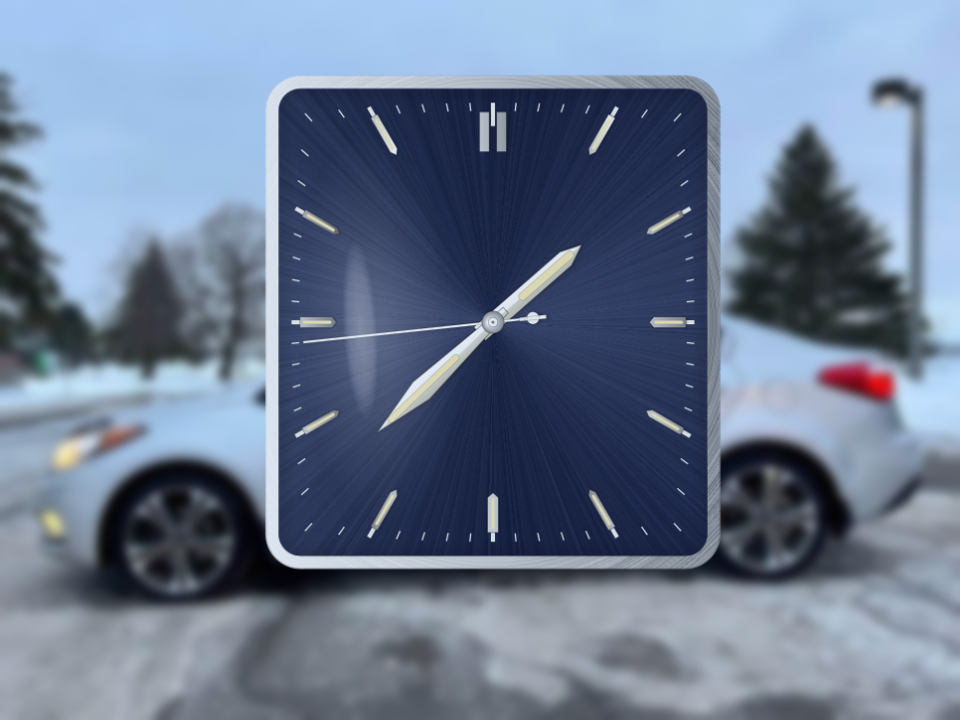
1:37:44
